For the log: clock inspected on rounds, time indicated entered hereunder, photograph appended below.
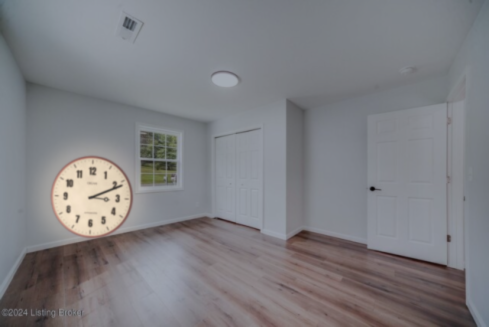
3:11
